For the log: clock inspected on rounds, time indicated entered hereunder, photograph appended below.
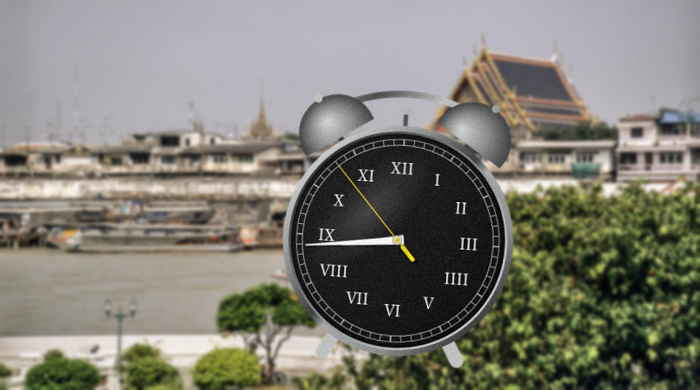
8:43:53
